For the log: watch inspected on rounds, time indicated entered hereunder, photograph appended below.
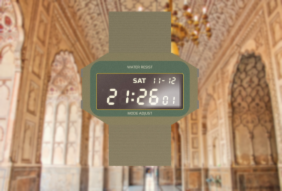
21:26:01
